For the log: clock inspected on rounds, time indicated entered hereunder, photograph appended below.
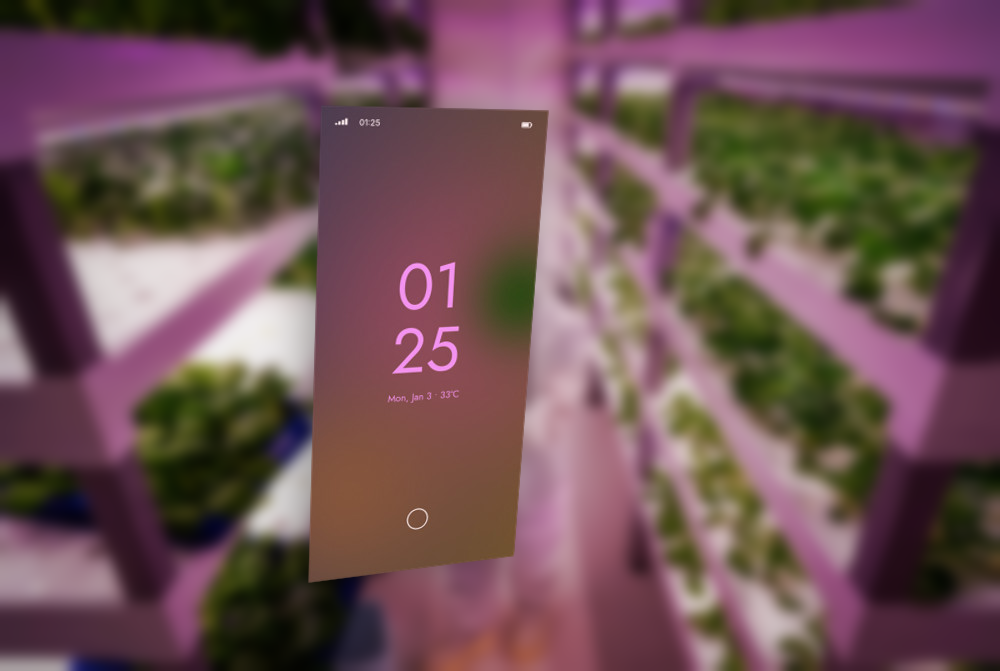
1:25
